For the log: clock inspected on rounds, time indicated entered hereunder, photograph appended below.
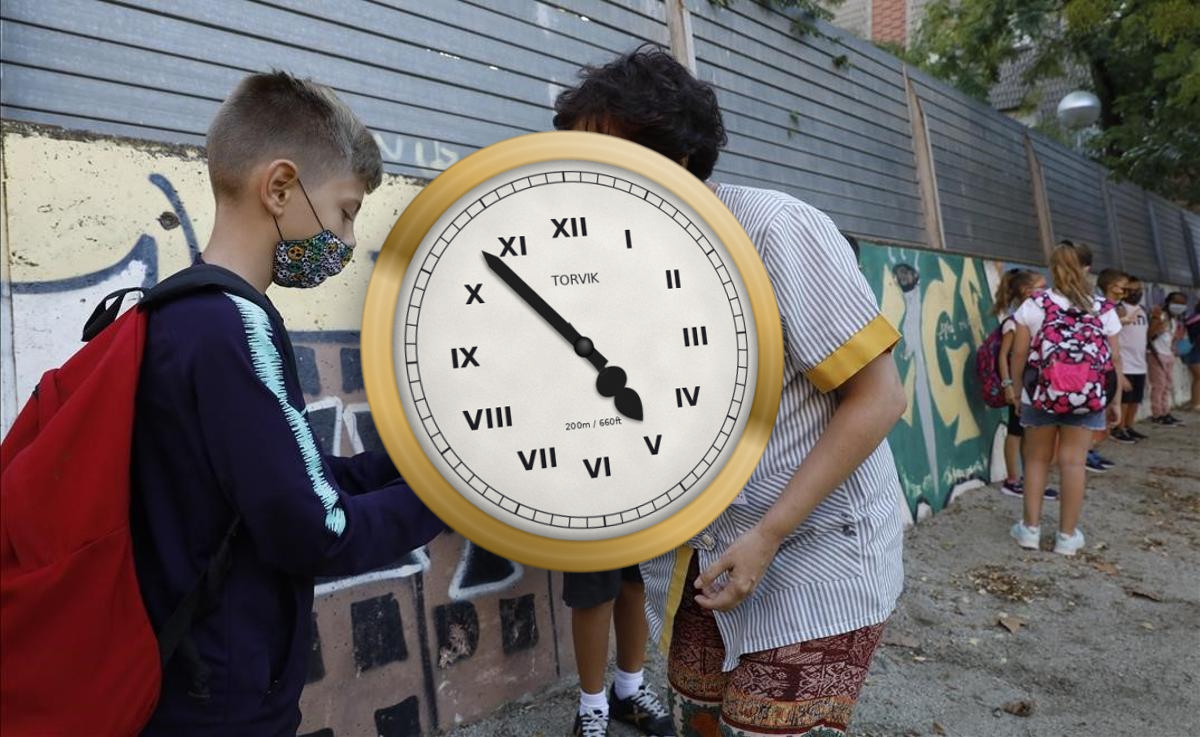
4:53
